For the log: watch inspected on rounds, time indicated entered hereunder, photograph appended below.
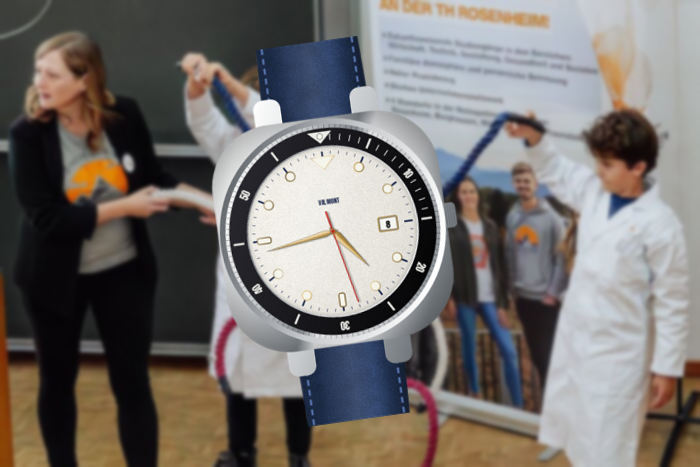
4:43:28
